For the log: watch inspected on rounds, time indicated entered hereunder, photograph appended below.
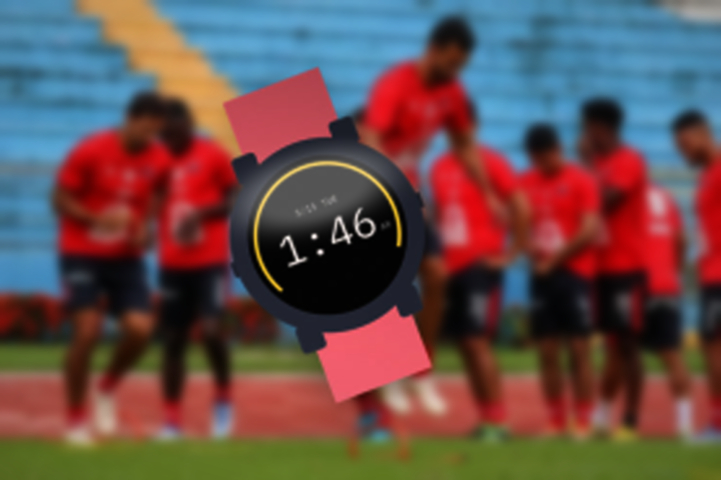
1:46
